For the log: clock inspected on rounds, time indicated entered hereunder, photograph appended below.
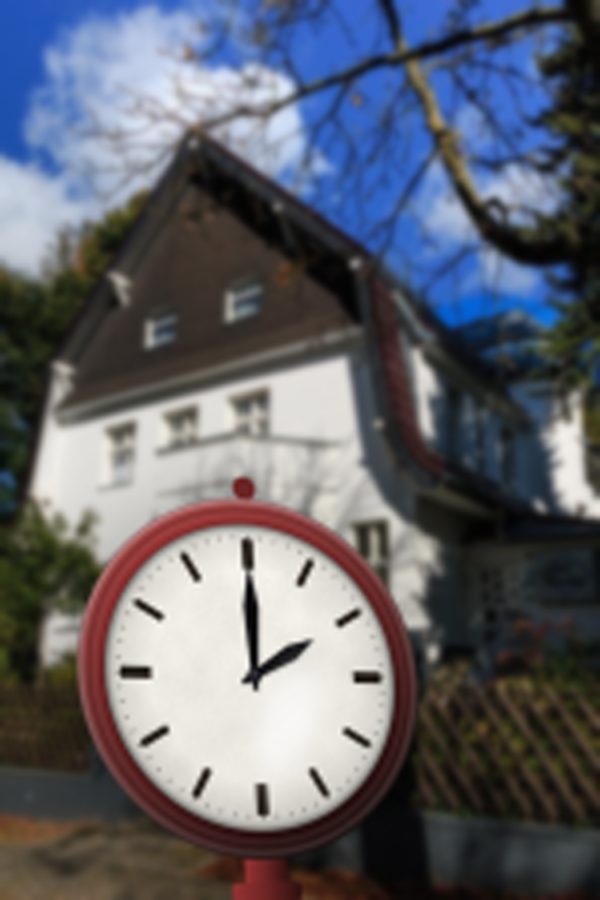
2:00
